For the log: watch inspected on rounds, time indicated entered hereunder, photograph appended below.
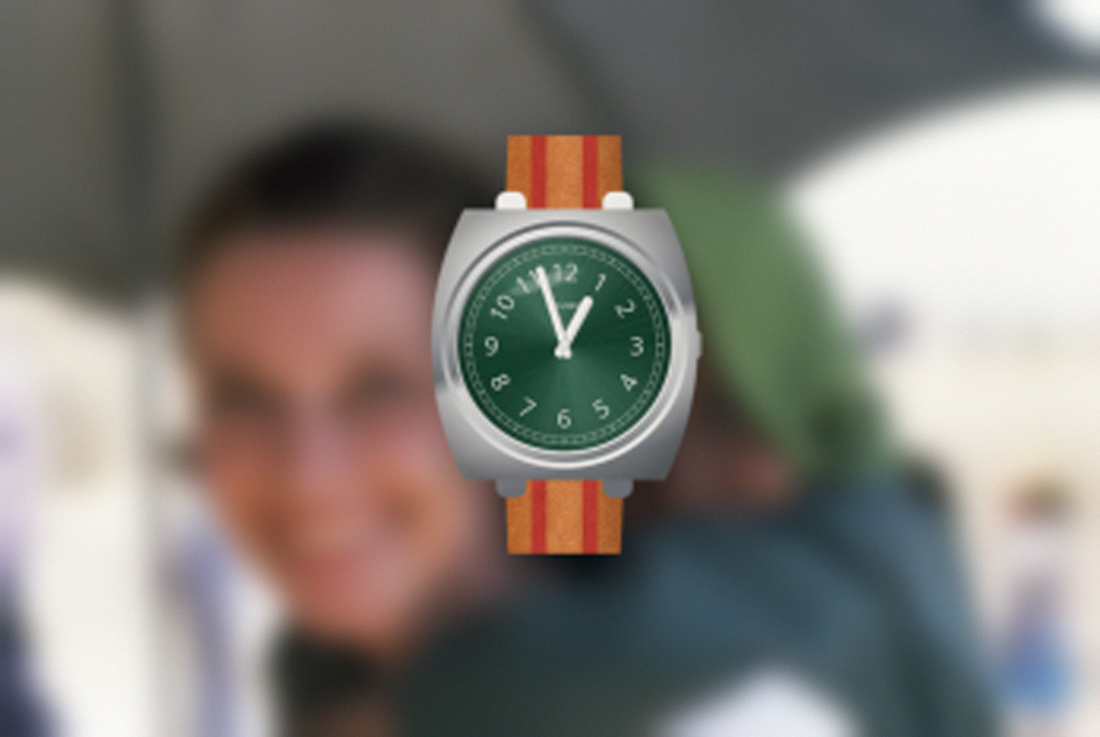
12:57
